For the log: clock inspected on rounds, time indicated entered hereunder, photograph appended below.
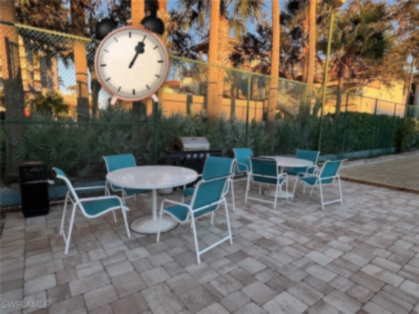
1:05
